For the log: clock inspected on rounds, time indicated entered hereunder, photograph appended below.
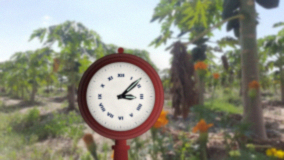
3:08
